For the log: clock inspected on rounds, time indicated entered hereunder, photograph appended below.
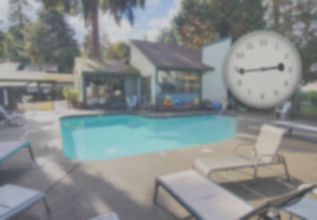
2:44
